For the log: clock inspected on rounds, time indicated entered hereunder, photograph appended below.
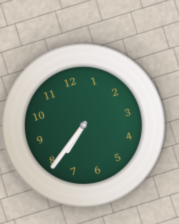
7:39
